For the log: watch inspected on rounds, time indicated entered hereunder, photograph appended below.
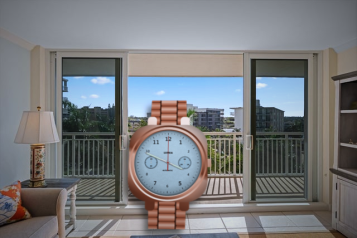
3:49
